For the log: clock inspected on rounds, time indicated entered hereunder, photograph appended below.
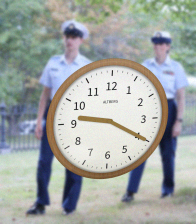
9:20
